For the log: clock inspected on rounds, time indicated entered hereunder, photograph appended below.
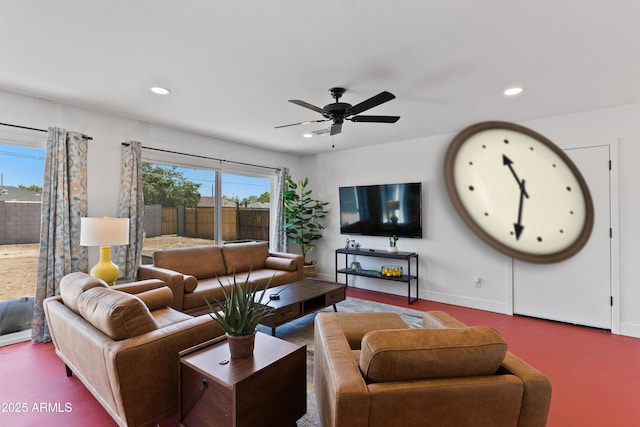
11:34
